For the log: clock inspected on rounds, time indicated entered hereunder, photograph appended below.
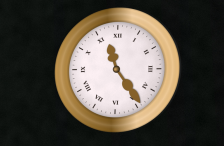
11:24
